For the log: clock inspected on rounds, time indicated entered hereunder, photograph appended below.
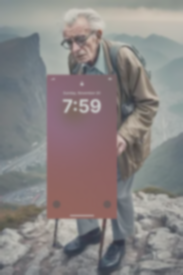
7:59
